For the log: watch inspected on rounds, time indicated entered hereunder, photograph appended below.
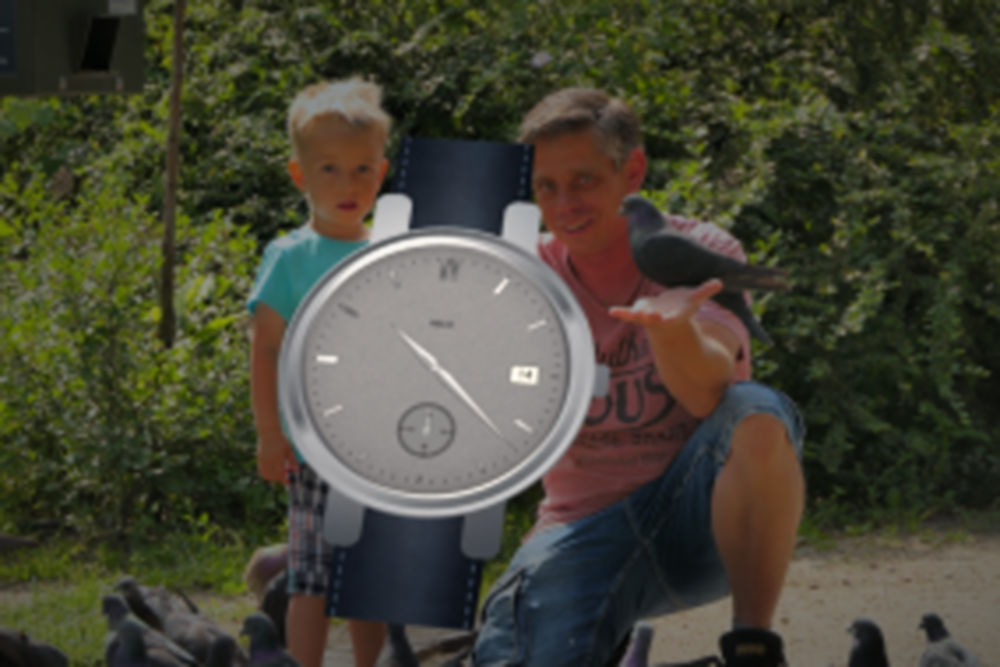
10:22
